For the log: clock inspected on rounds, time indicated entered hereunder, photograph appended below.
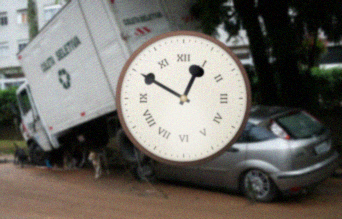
12:50
